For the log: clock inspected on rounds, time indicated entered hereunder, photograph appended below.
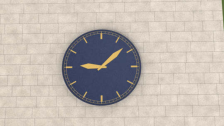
9:08
